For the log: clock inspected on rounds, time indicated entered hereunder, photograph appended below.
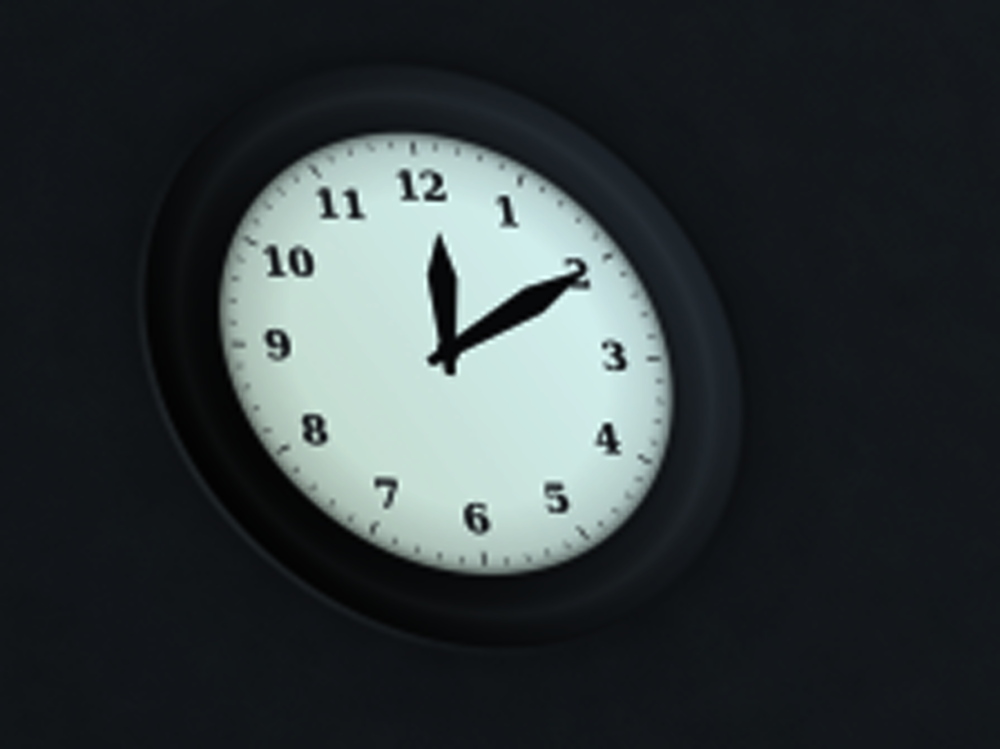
12:10
